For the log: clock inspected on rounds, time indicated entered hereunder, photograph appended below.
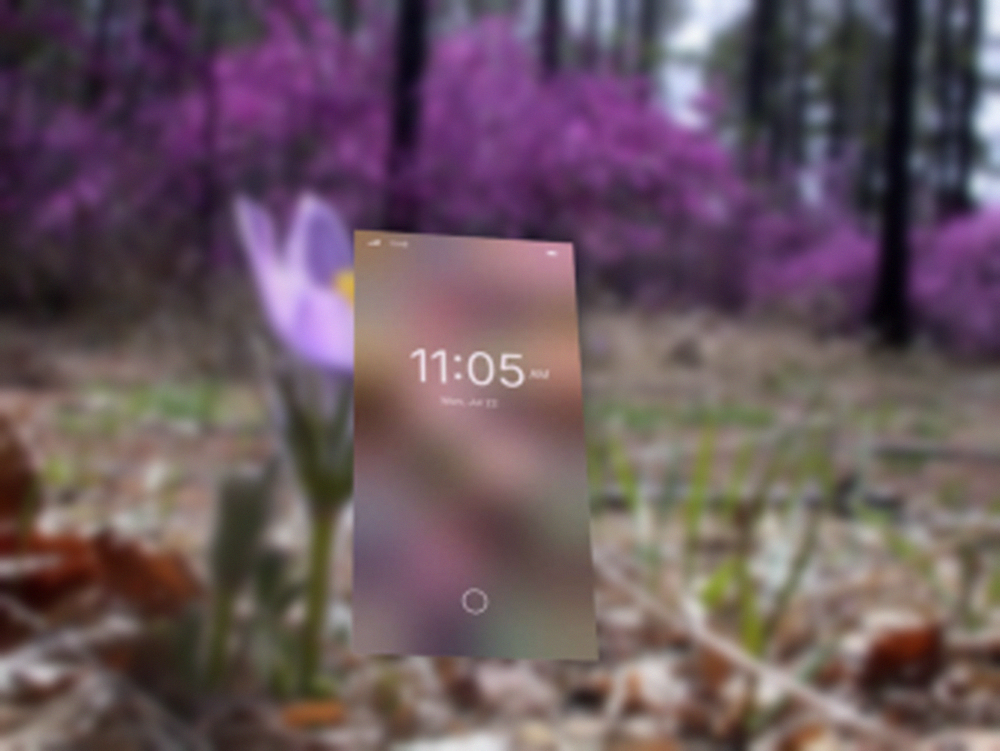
11:05
